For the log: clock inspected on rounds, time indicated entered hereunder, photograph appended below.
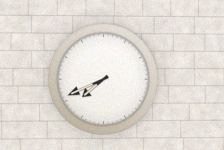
7:41
